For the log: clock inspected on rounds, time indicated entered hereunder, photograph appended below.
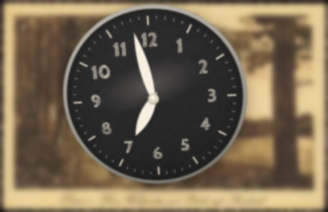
6:58
